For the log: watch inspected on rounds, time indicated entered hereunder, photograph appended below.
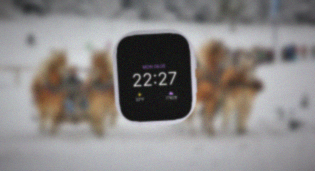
22:27
